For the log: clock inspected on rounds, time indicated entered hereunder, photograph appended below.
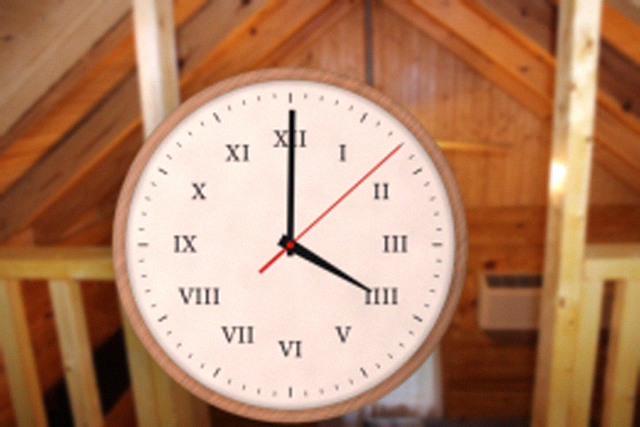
4:00:08
